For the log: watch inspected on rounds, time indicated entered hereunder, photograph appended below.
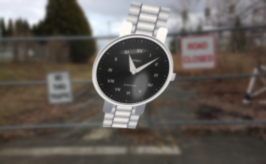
11:08
